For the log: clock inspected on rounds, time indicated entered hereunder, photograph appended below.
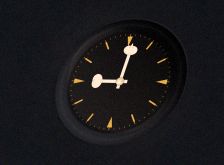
9:01
